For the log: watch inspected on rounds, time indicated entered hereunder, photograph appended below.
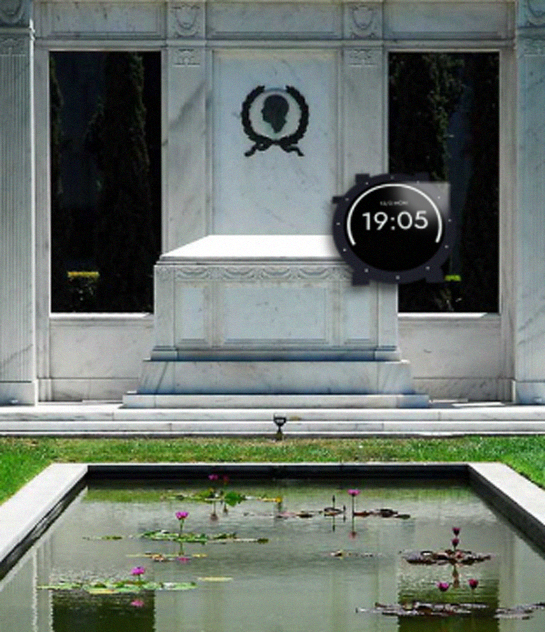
19:05
